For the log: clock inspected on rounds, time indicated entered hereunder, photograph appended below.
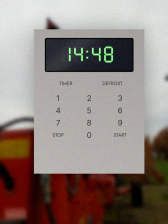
14:48
